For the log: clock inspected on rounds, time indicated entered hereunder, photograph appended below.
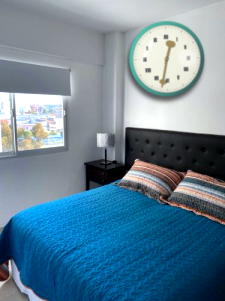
12:32
